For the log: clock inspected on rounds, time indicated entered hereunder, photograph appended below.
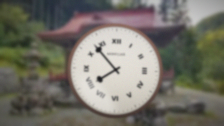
7:53
